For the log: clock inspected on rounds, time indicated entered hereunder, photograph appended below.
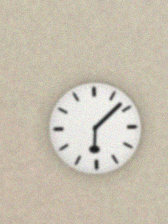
6:08
